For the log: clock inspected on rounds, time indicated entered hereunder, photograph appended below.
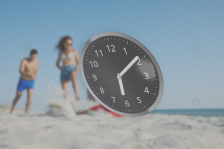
6:09
